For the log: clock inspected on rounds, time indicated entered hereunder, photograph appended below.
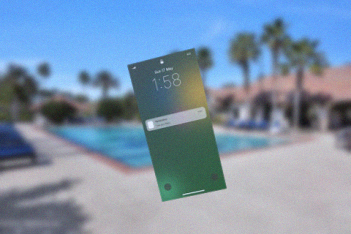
1:58
